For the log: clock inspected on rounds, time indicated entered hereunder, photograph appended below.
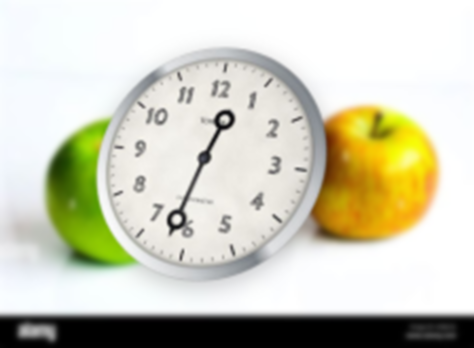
12:32
